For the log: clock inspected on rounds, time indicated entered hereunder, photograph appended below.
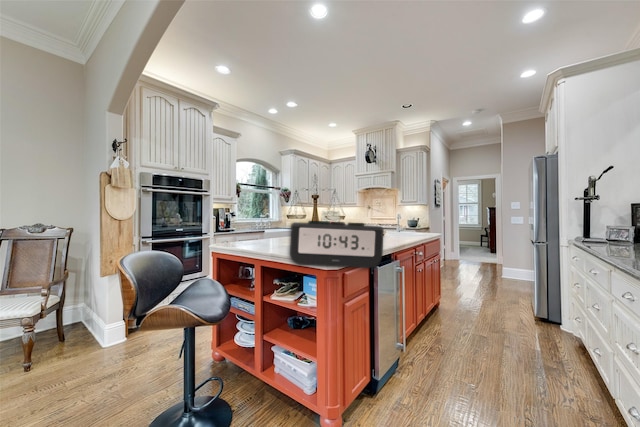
10:43
